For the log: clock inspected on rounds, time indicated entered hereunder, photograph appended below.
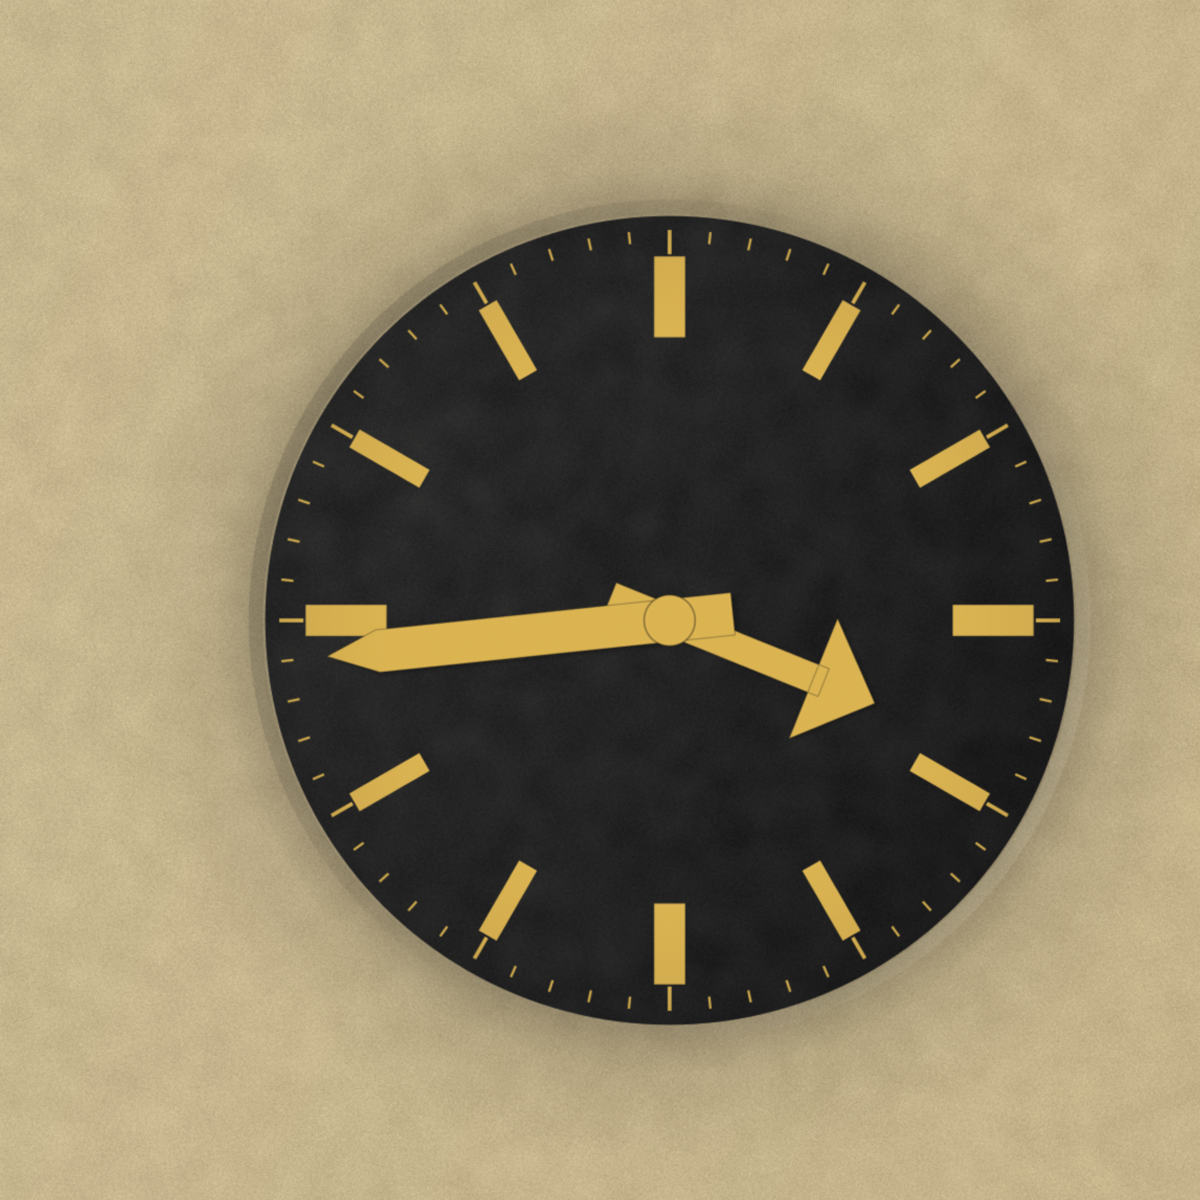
3:44
